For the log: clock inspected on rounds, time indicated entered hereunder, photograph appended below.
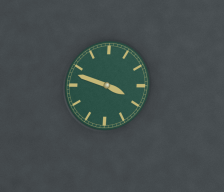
3:48
